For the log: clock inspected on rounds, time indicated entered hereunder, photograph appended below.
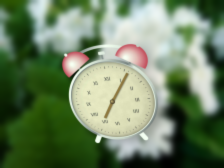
7:06
